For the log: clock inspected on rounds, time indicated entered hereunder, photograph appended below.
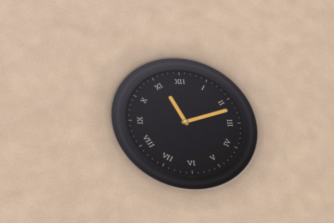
11:12
